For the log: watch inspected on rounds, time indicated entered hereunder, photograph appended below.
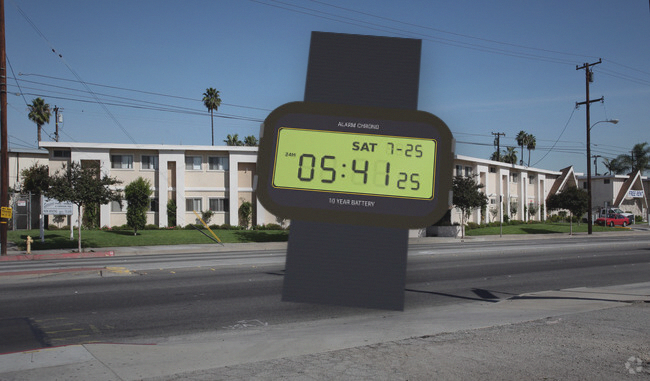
5:41:25
